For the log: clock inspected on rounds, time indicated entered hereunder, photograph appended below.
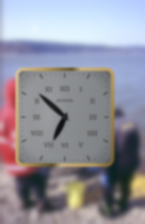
6:52
